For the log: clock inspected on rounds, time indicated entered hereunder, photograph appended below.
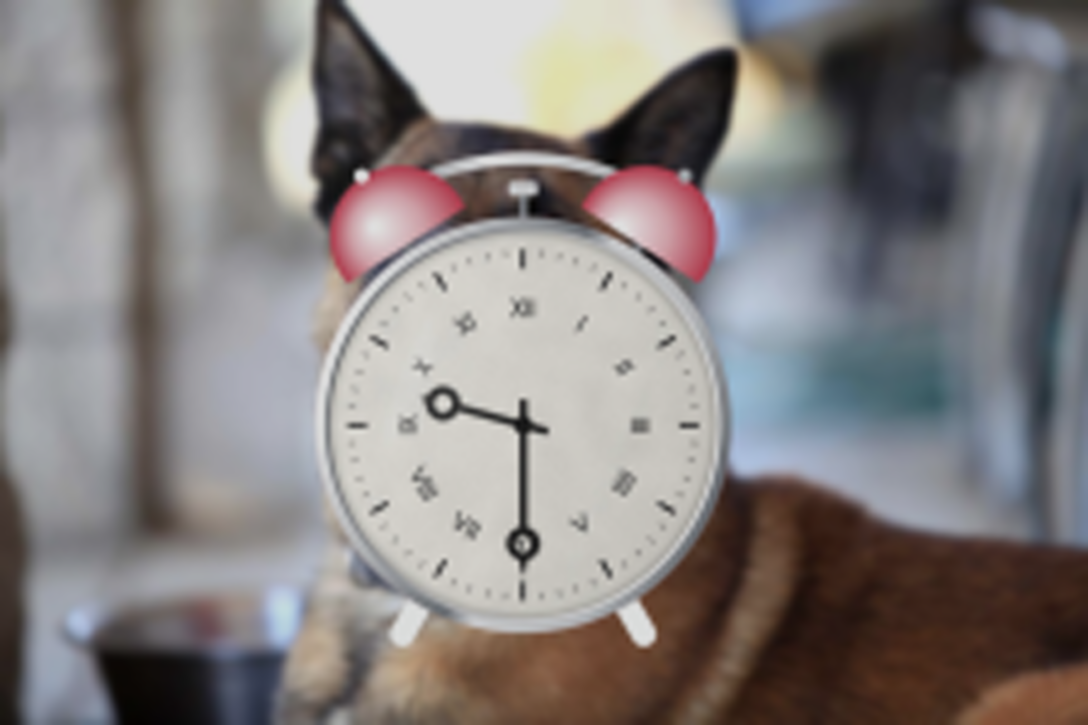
9:30
